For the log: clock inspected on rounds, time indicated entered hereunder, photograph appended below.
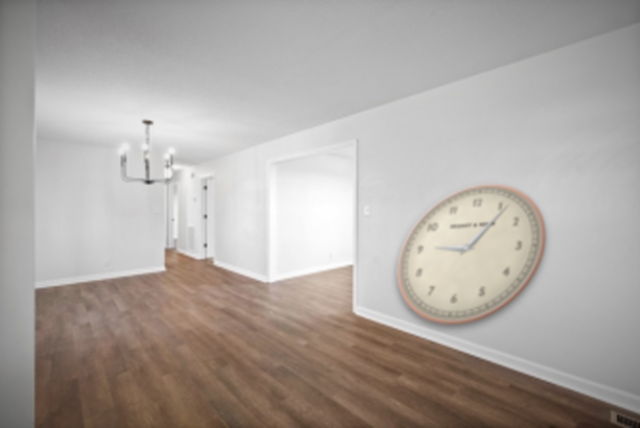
9:06
